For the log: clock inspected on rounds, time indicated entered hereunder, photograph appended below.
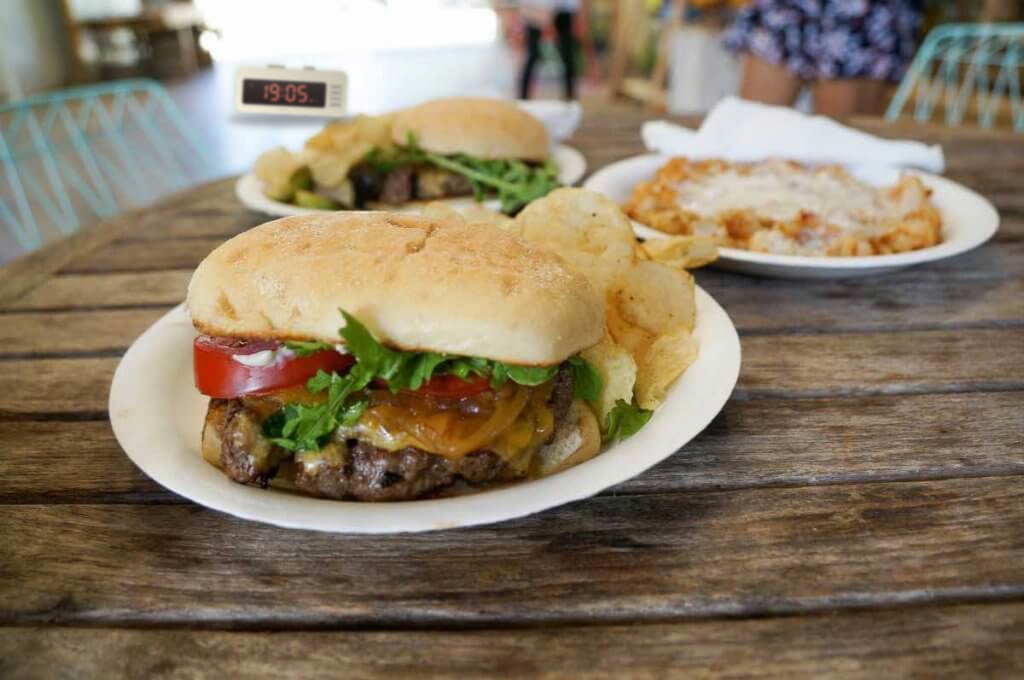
19:05
